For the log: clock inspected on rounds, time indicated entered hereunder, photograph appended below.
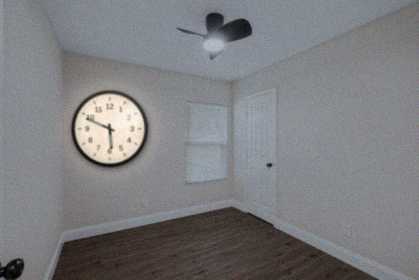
5:49
